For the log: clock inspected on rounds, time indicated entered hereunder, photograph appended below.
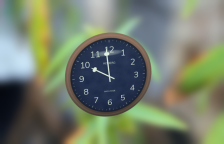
9:59
